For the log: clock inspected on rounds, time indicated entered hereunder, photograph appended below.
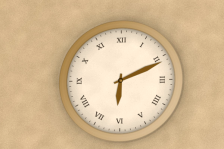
6:11
